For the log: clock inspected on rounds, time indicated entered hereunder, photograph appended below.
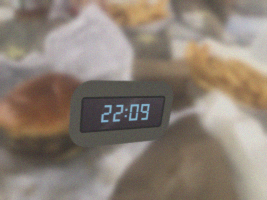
22:09
